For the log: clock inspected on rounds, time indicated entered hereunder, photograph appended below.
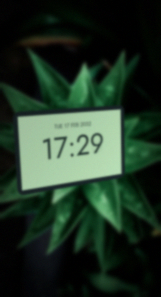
17:29
